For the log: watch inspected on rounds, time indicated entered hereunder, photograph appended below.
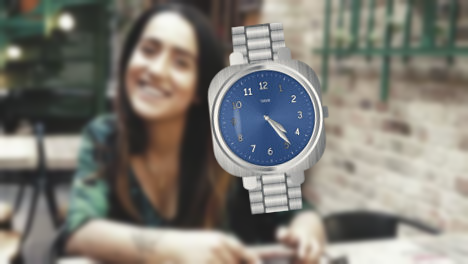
4:24
